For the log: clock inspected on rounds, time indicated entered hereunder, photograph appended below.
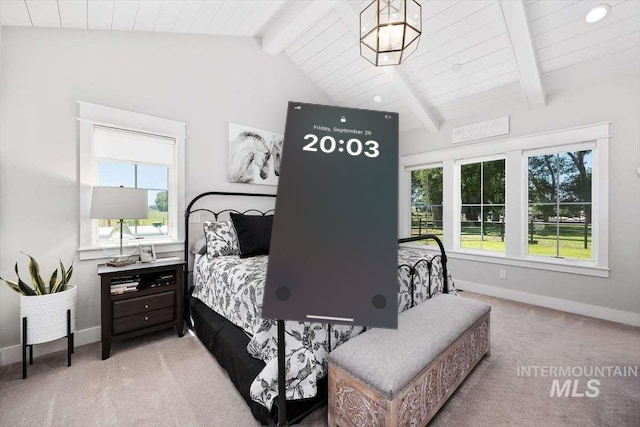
20:03
